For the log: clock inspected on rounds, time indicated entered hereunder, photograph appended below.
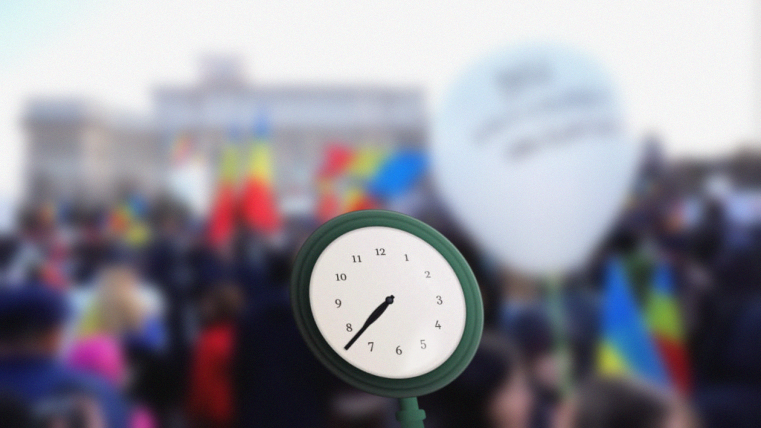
7:38
